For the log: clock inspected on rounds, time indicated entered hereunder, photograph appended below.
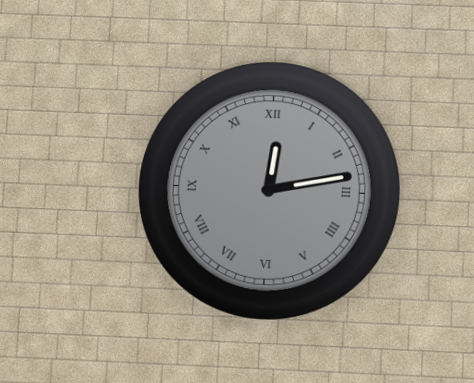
12:13
